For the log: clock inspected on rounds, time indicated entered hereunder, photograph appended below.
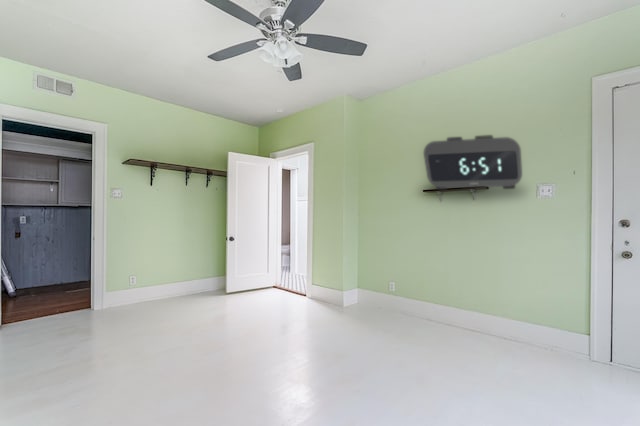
6:51
